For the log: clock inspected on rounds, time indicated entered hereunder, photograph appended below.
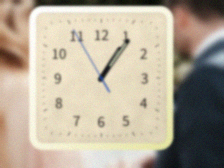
1:05:55
